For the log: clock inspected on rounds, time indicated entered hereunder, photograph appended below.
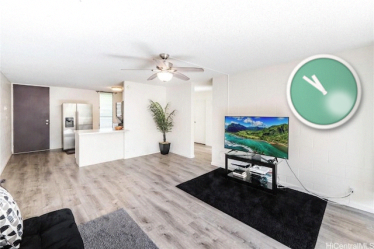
10:51
